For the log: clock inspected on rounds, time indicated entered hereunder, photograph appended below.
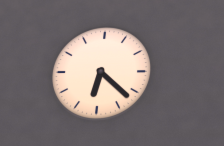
6:22
